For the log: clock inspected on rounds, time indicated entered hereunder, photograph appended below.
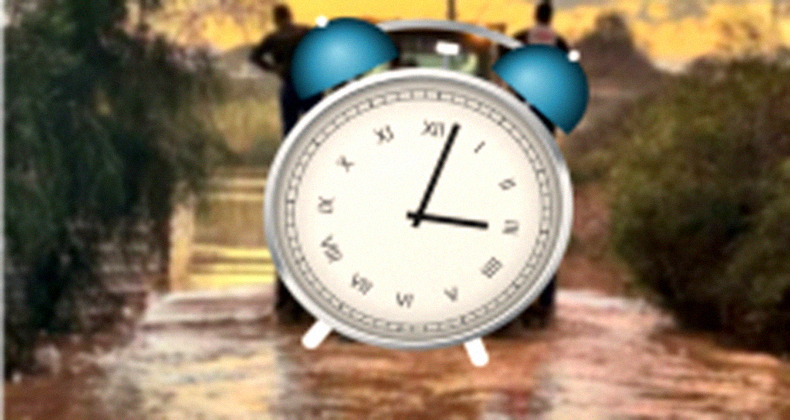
3:02
